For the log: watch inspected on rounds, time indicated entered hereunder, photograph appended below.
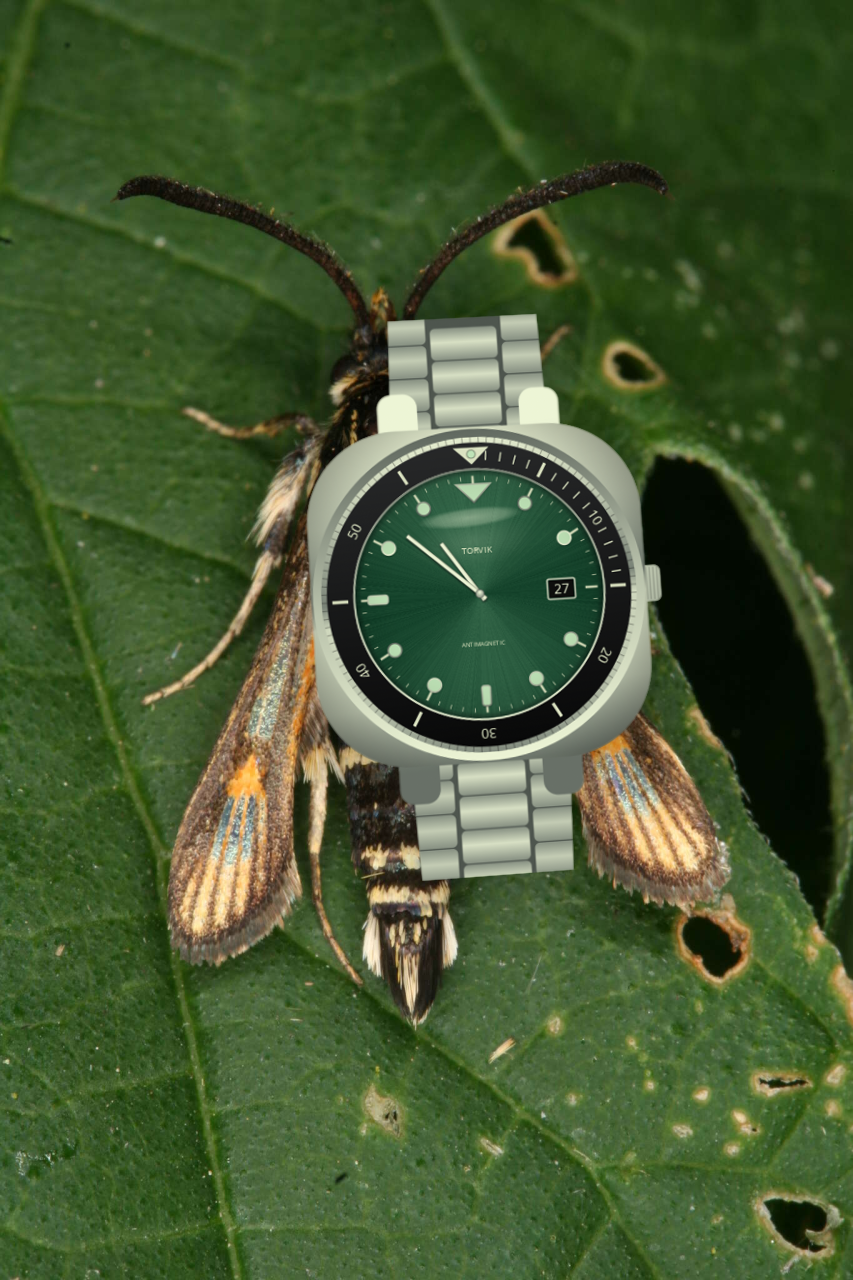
10:52
